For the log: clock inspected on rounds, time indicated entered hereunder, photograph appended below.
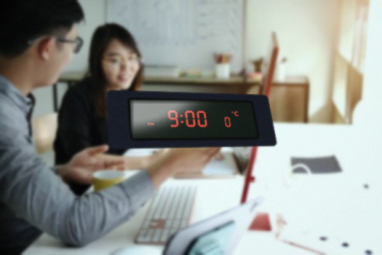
9:00
